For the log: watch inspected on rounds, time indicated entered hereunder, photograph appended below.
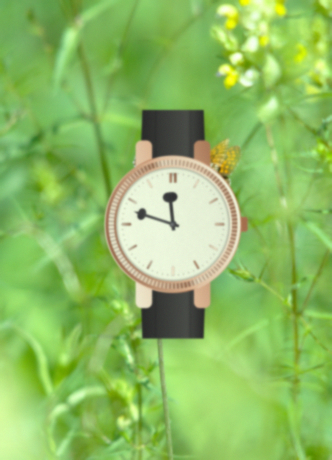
11:48
